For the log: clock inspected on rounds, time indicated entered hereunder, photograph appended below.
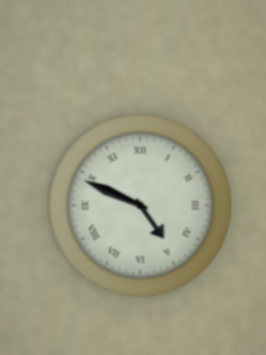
4:49
